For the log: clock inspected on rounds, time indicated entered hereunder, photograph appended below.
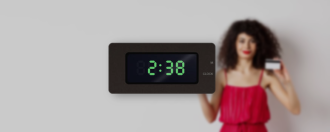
2:38
